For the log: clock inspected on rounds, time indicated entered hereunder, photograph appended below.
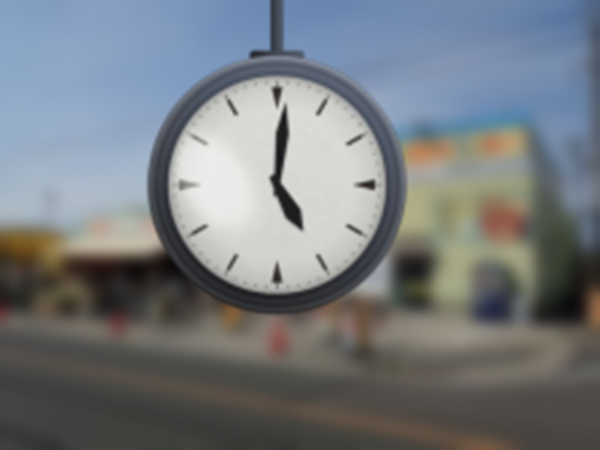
5:01
